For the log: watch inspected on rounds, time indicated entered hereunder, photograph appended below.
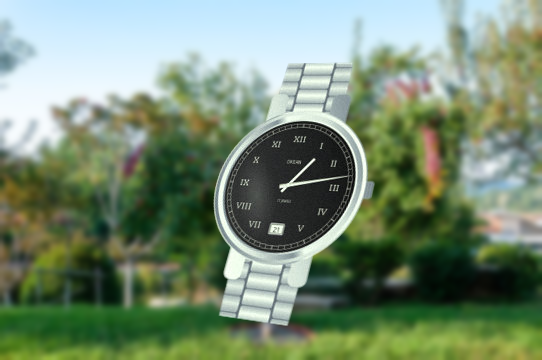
1:13
